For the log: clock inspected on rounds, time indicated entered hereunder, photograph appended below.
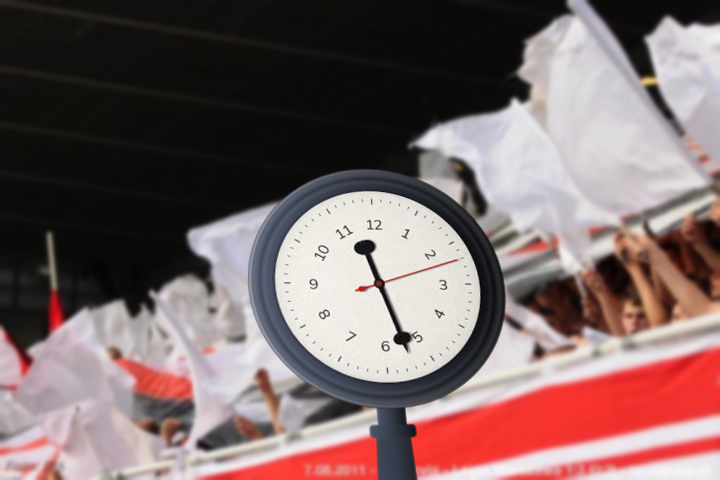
11:27:12
